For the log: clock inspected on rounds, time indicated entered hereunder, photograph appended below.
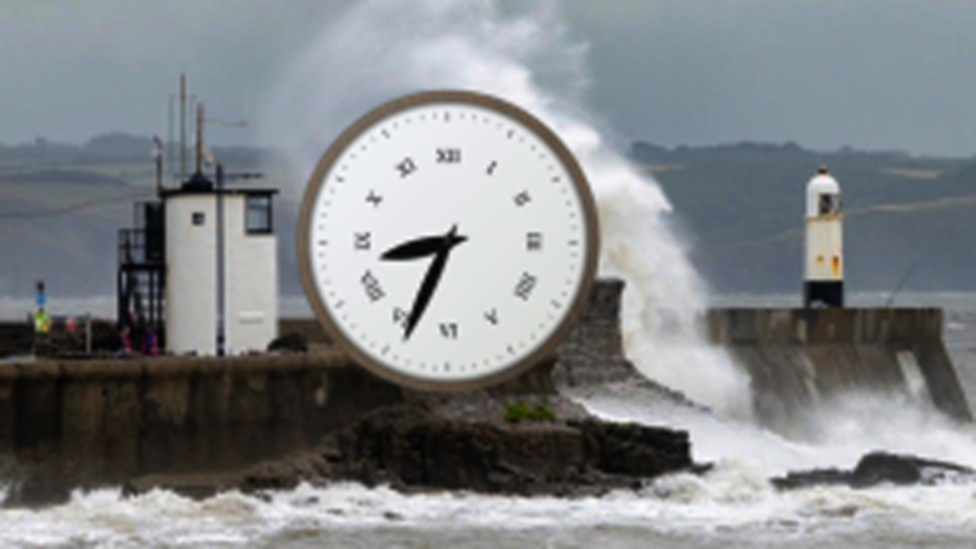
8:34
